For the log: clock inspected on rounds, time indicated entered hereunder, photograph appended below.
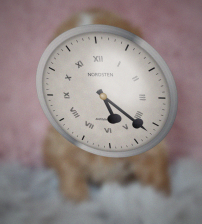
5:22
